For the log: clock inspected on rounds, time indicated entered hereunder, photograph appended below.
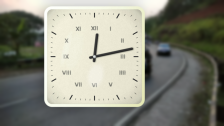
12:13
